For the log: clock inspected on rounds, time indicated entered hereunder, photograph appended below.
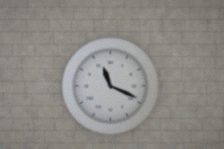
11:19
